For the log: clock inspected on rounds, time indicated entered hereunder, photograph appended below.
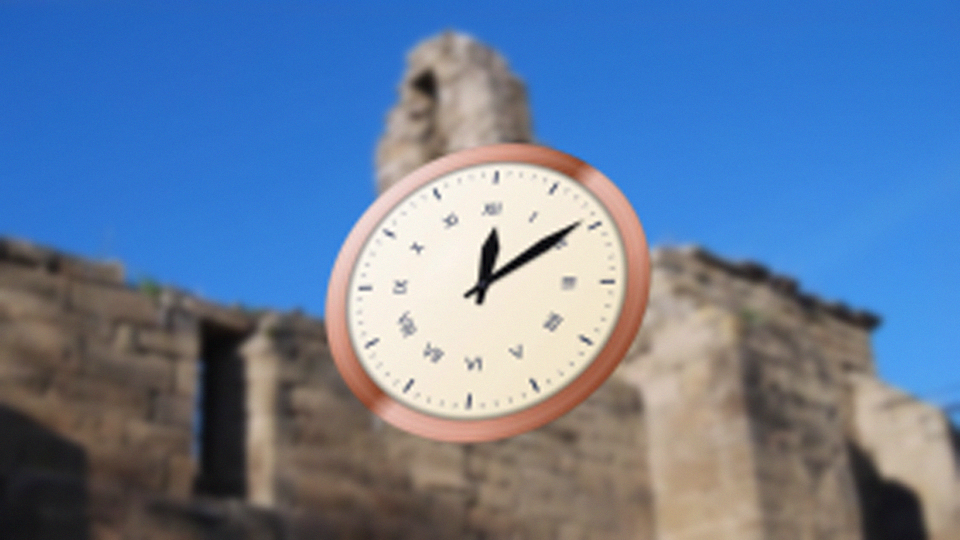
12:09
